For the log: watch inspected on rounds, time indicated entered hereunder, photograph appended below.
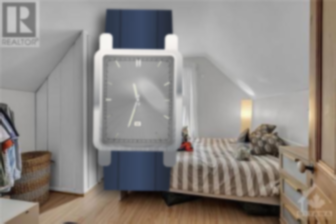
11:33
